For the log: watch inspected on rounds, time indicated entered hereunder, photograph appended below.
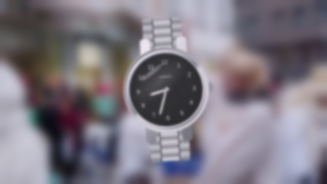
8:33
